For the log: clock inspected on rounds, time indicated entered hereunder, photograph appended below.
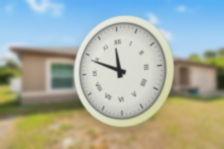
11:49
